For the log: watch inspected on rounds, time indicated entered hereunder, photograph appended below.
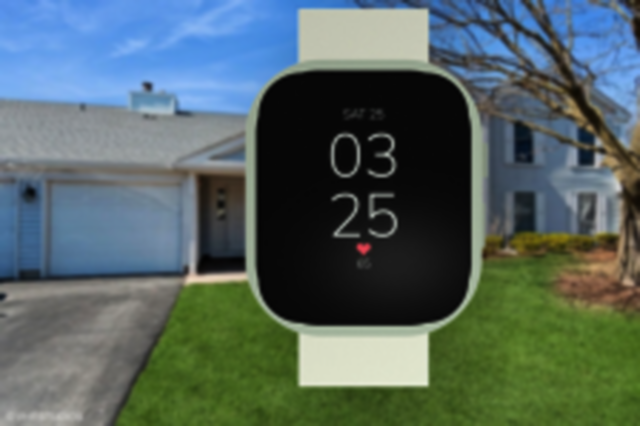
3:25
